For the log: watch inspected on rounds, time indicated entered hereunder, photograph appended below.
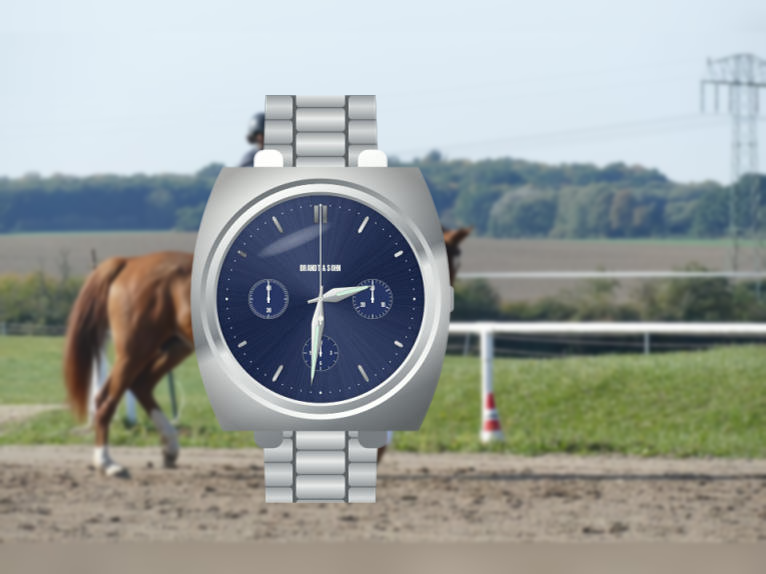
2:31
